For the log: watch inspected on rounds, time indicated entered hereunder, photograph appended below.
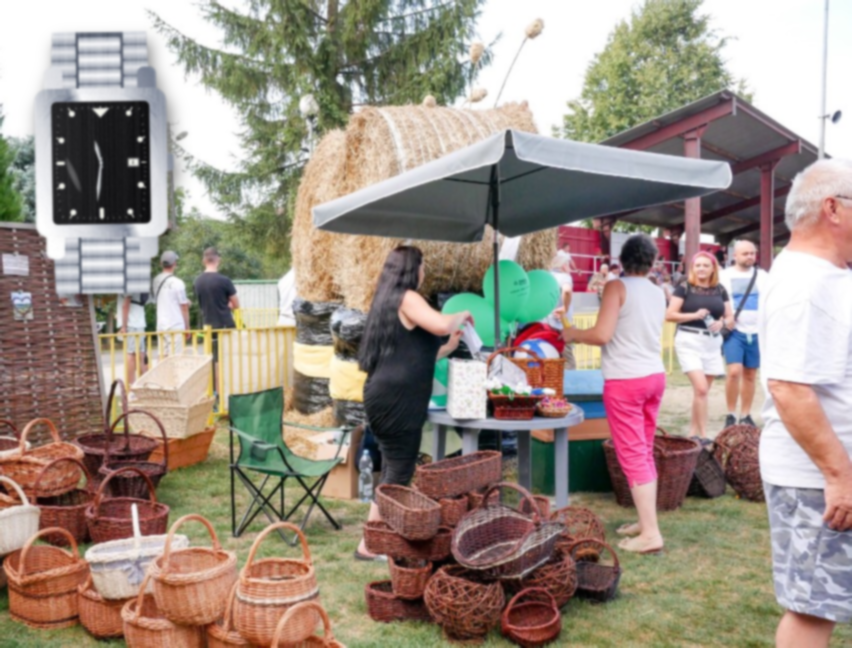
11:31
